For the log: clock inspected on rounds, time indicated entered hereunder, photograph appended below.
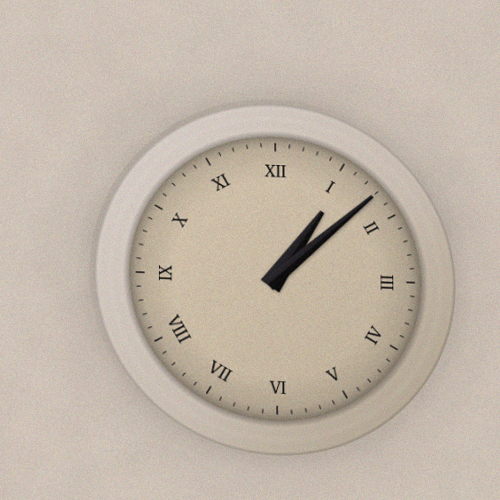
1:08
